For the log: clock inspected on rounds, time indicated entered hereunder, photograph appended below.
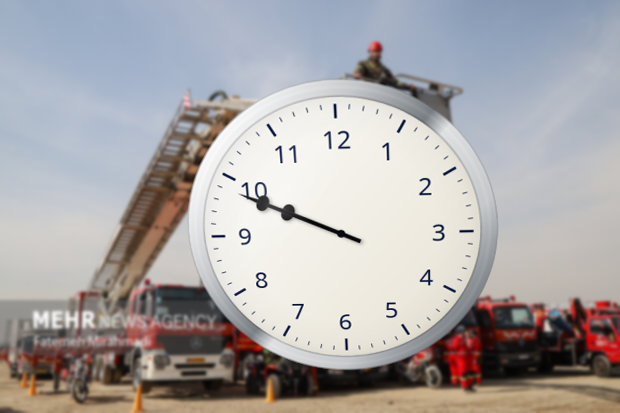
9:49
